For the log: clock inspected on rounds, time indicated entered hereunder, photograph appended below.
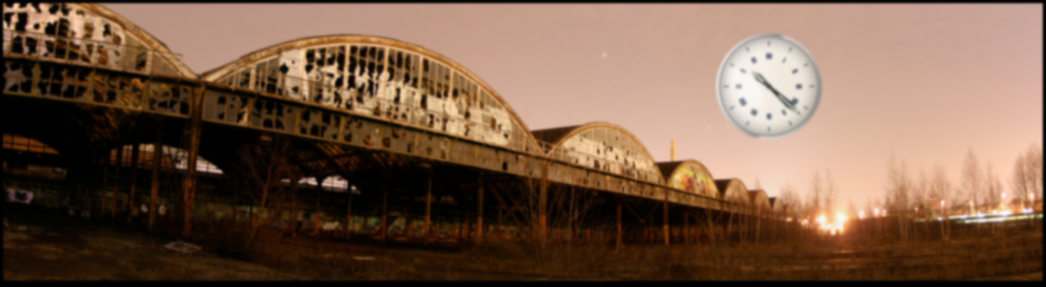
10:22
